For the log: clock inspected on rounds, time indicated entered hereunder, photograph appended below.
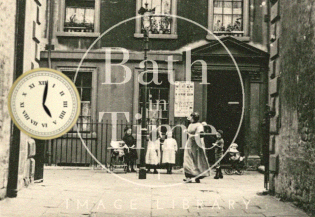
5:02
